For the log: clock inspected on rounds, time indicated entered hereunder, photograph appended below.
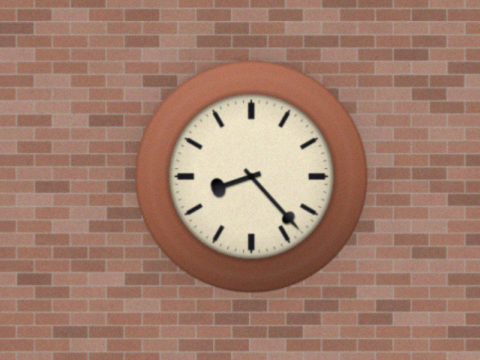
8:23
